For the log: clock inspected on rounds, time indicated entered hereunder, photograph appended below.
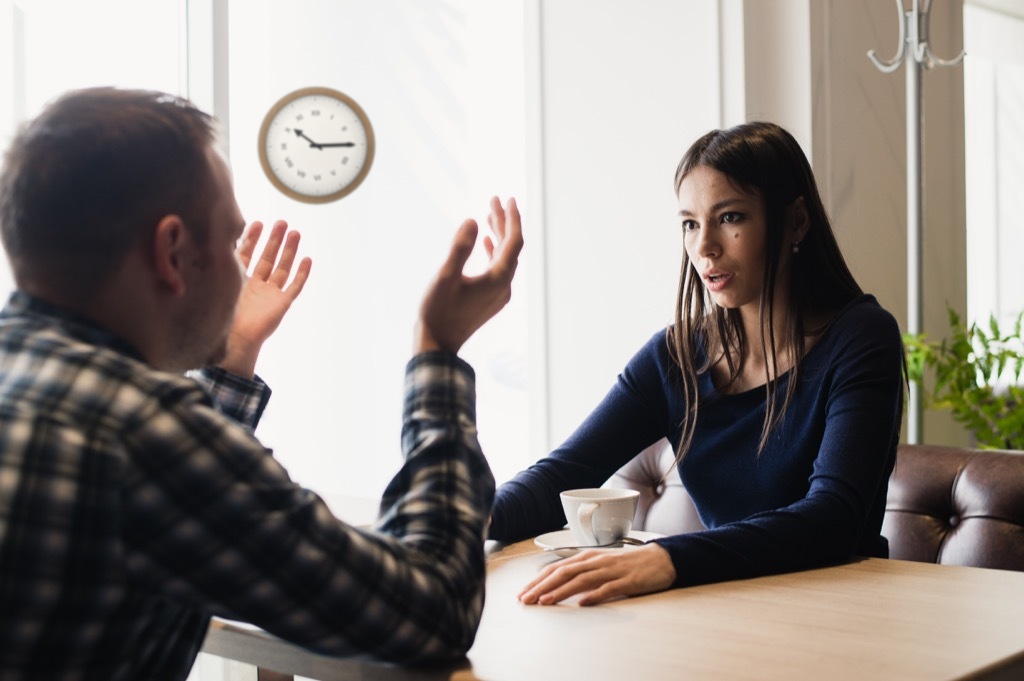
10:15
